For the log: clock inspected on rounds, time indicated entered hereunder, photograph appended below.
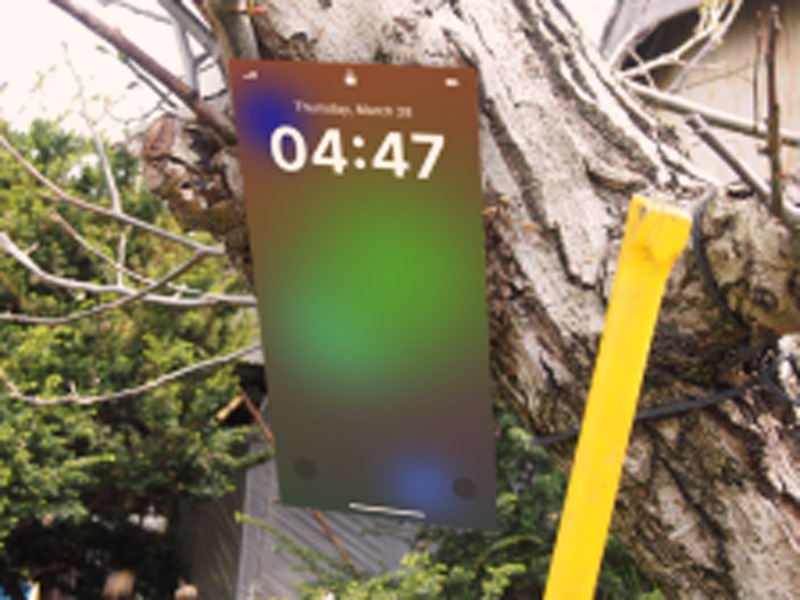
4:47
